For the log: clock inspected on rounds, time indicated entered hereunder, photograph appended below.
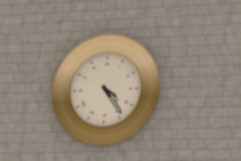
4:24
